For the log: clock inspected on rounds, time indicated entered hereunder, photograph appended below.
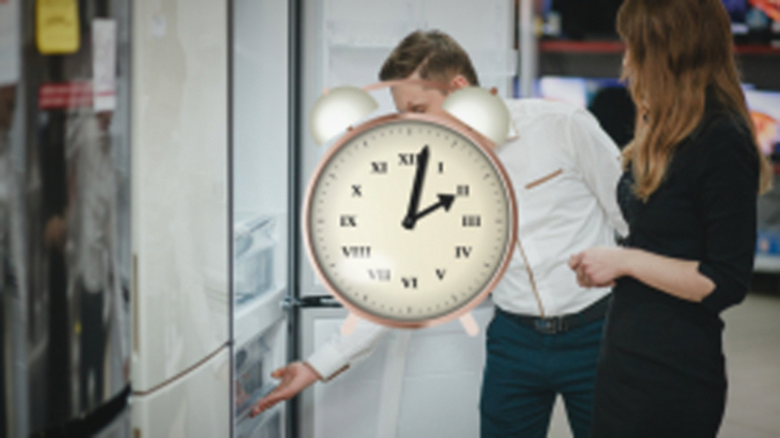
2:02
